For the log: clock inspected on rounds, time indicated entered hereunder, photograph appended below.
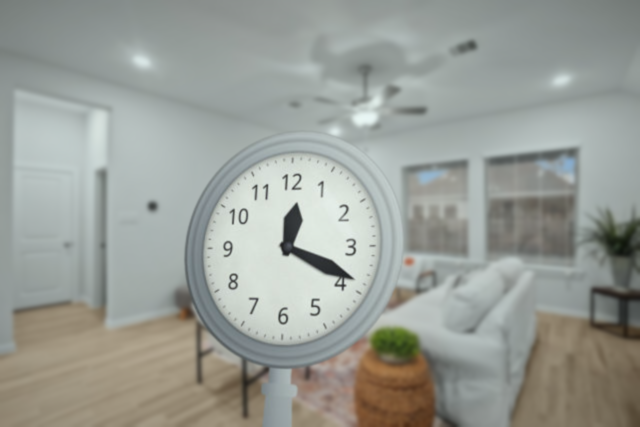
12:19
